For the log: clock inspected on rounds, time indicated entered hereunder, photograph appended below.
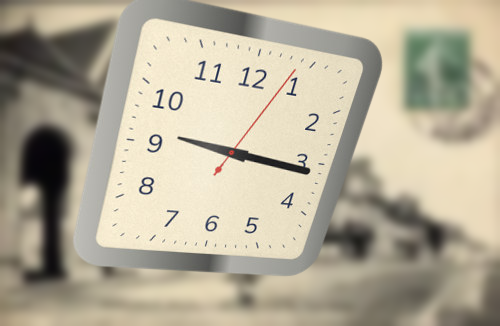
9:16:04
